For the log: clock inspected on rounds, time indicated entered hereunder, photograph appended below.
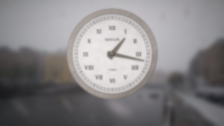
1:17
